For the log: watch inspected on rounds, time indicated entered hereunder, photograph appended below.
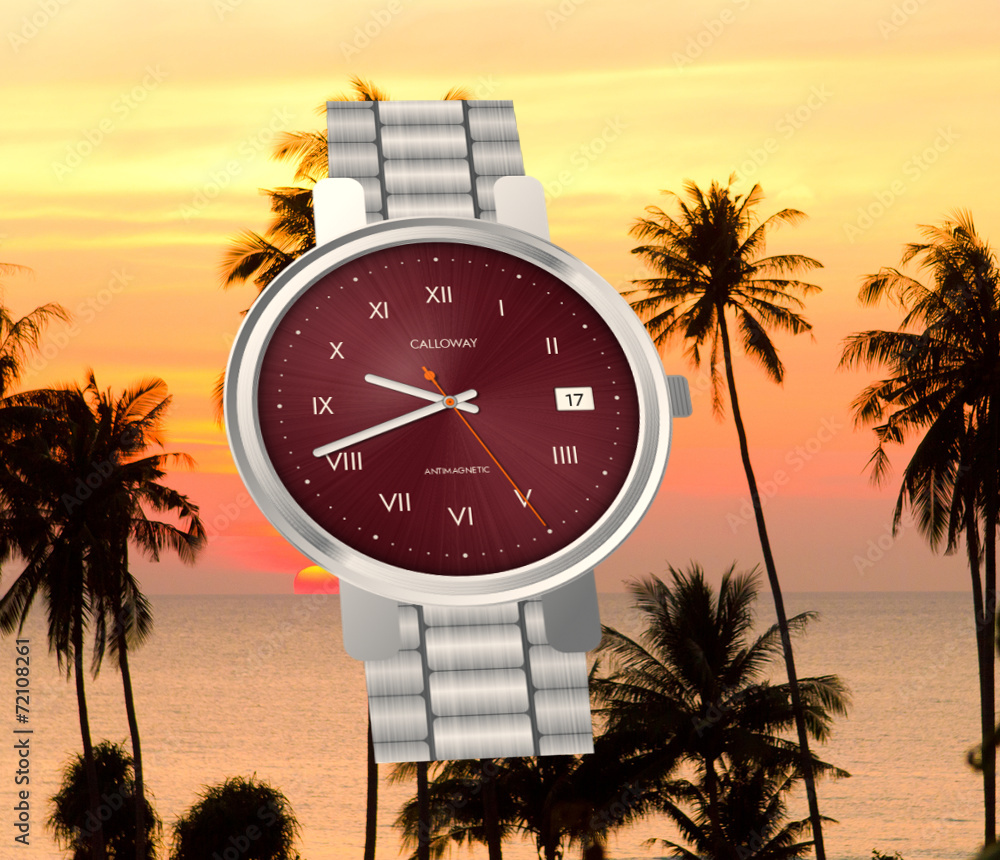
9:41:25
